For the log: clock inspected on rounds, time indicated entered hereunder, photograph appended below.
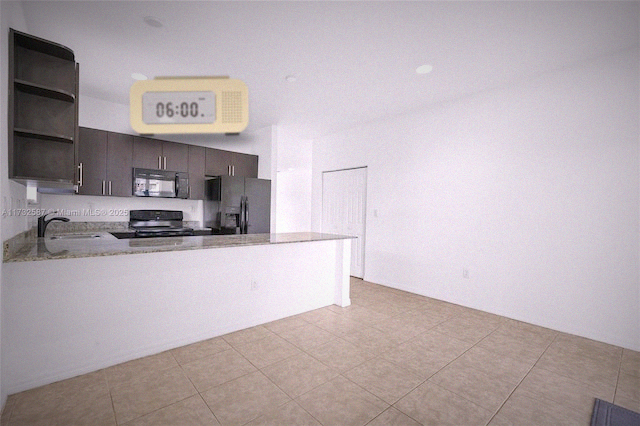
6:00
